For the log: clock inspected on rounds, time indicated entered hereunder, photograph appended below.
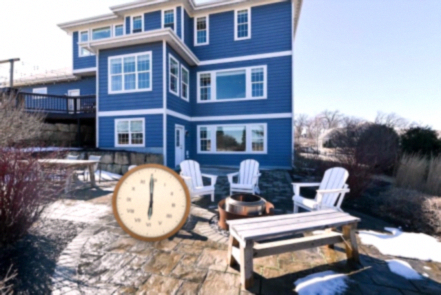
5:59
